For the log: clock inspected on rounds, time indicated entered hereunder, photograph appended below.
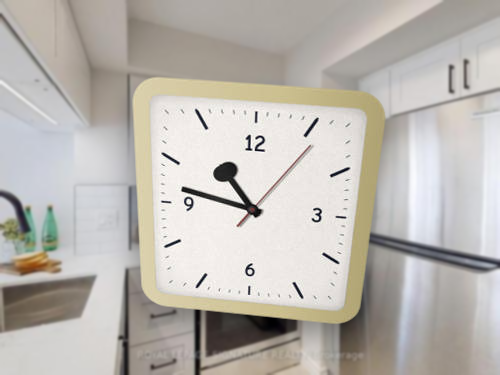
10:47:06
